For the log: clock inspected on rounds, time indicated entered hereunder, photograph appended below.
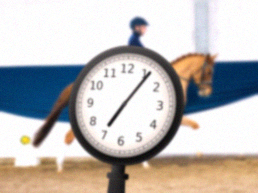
7:06
